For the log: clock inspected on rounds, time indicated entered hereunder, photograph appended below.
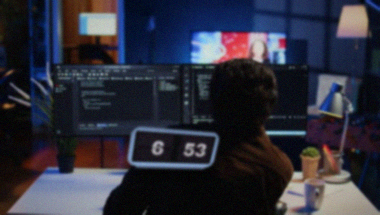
6:53
